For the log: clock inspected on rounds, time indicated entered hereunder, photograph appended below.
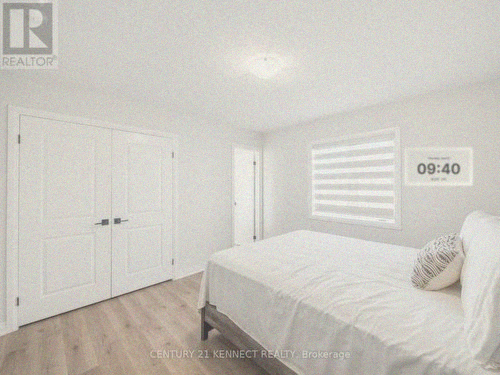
9:40
